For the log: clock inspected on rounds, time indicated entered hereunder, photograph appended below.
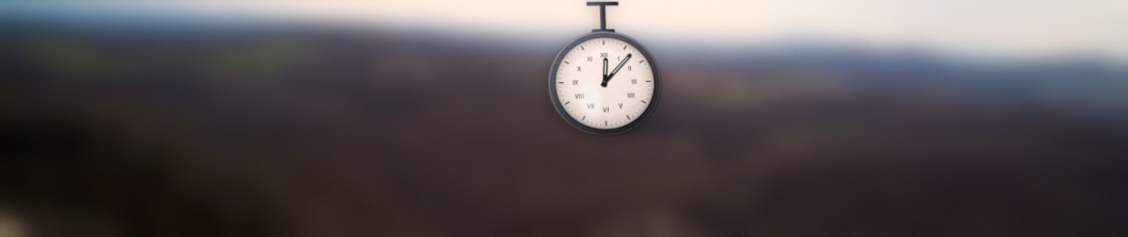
12:07
